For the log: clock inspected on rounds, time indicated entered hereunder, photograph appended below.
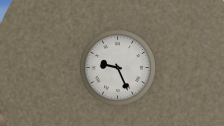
9:26
